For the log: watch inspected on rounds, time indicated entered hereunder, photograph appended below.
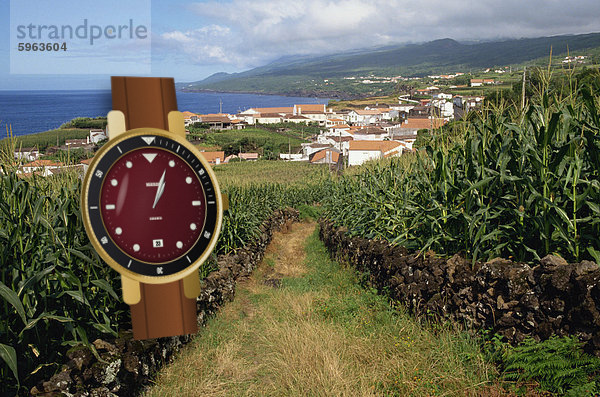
1:04
